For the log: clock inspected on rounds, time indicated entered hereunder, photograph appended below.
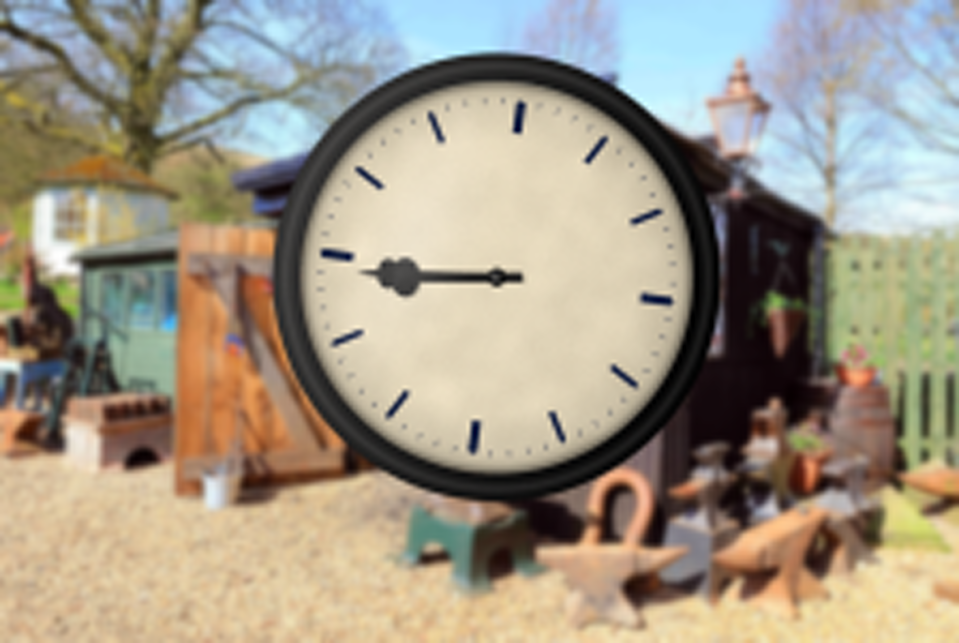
8:44
